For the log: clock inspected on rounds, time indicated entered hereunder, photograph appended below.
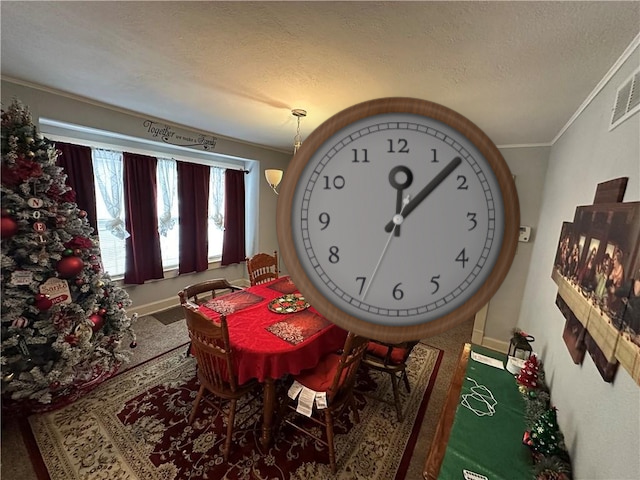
12:07:34
